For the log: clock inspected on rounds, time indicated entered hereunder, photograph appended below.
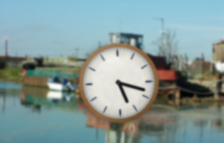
5:18
